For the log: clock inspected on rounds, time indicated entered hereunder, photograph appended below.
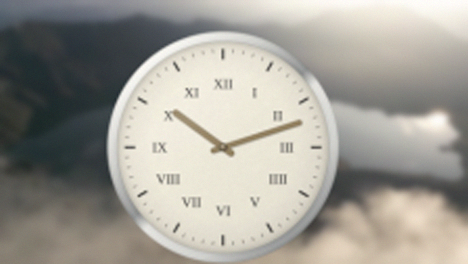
10:12
